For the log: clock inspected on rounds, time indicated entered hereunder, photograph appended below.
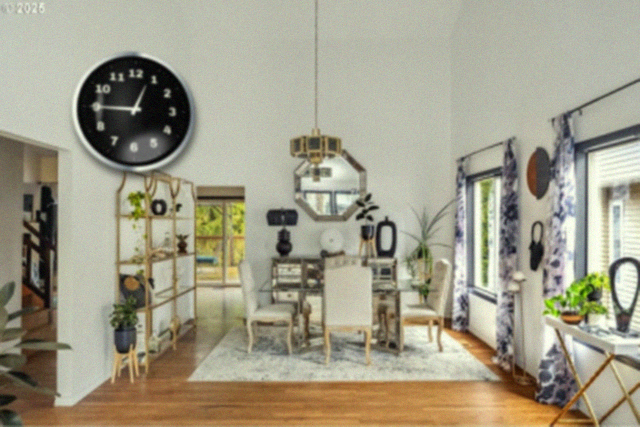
12:45
